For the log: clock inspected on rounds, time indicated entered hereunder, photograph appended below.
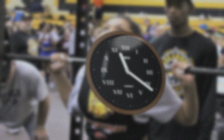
11:21
